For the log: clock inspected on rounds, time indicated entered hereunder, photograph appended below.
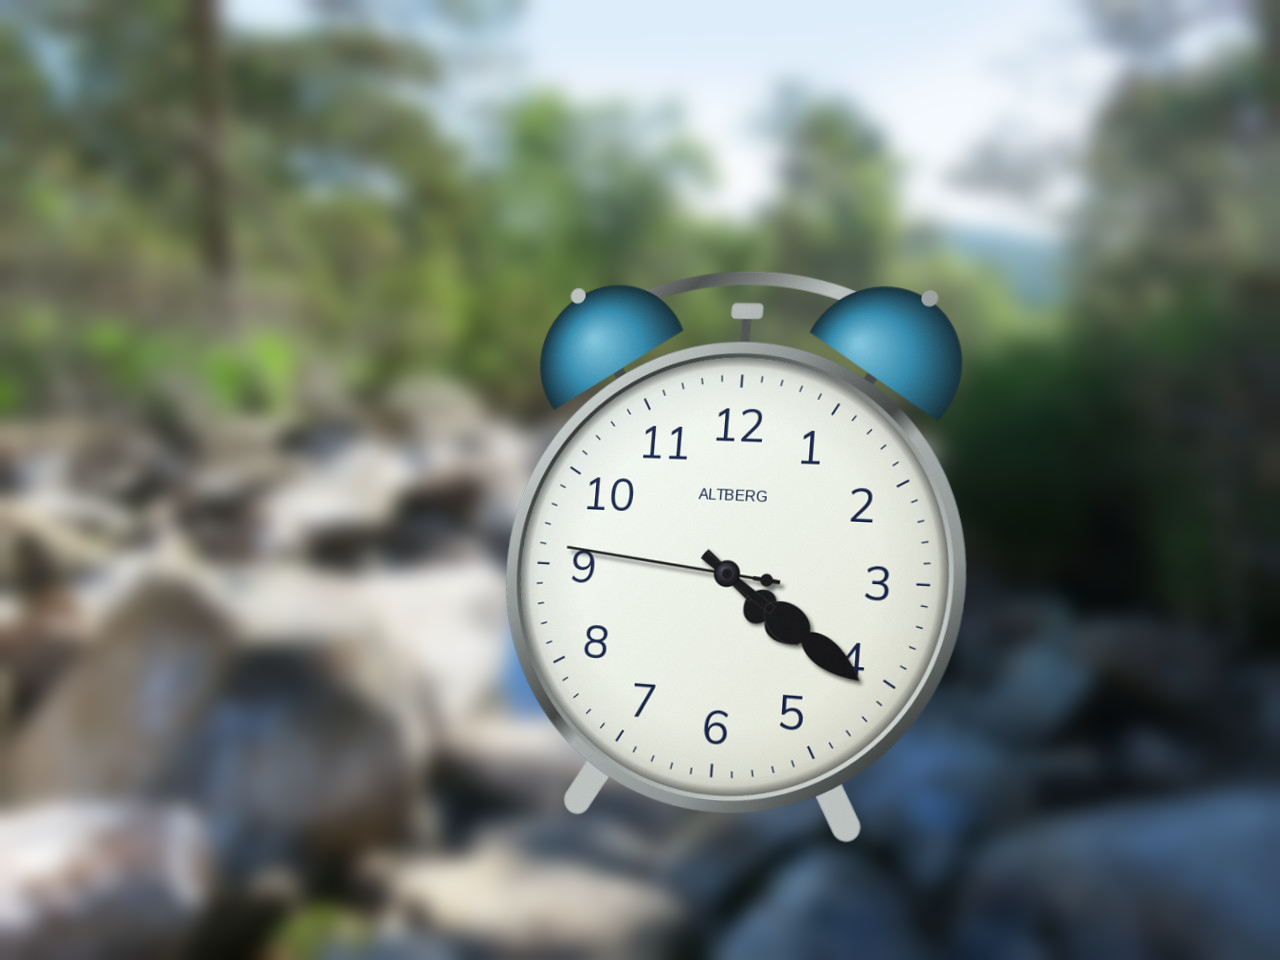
4:20:46
